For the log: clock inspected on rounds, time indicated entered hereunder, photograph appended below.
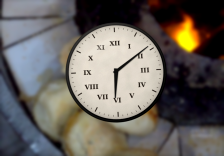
6:09
